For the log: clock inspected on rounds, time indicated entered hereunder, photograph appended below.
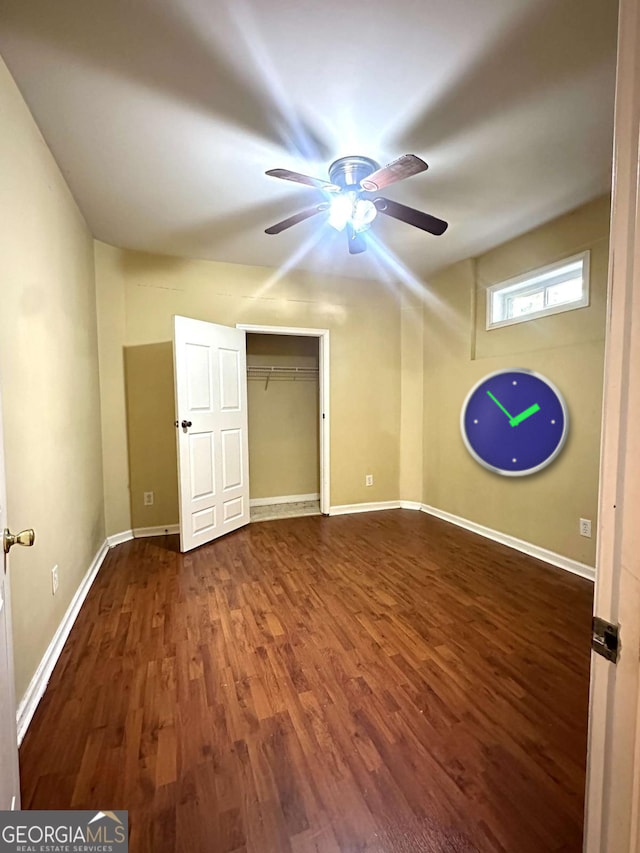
1:53
